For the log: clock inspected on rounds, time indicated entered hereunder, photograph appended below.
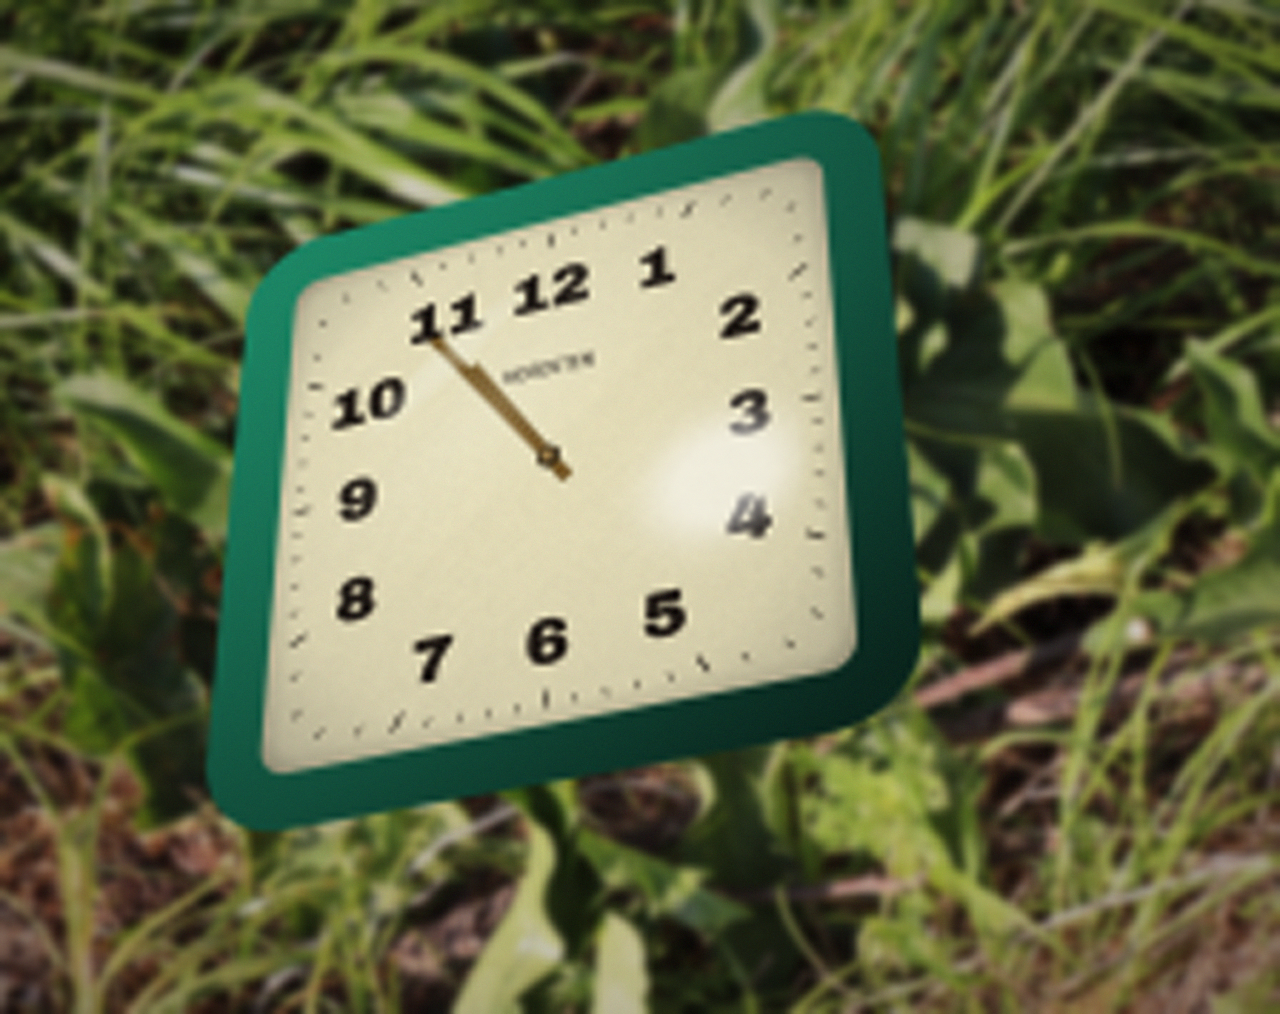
10:54
